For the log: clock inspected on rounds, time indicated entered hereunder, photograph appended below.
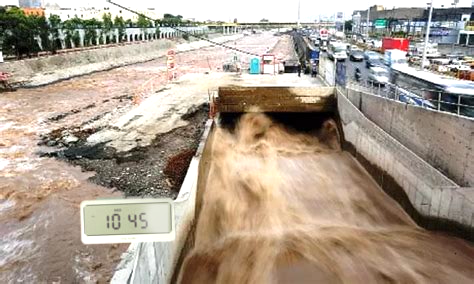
10:45
